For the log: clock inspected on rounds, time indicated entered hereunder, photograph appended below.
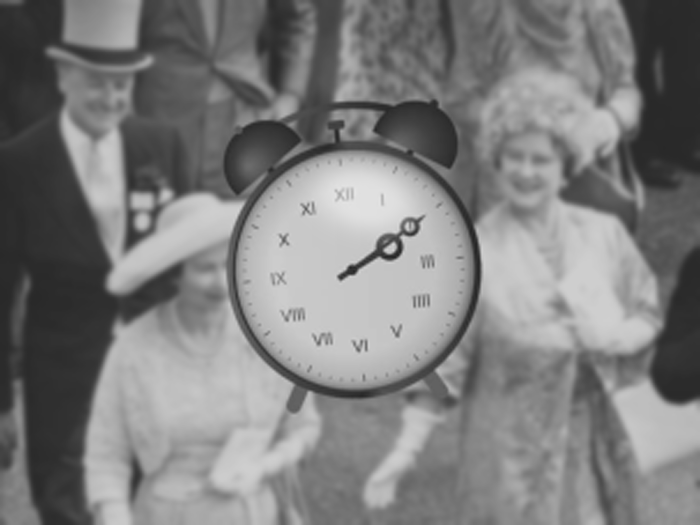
2:10
